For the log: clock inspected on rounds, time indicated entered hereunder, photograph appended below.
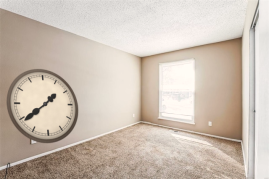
1:39
